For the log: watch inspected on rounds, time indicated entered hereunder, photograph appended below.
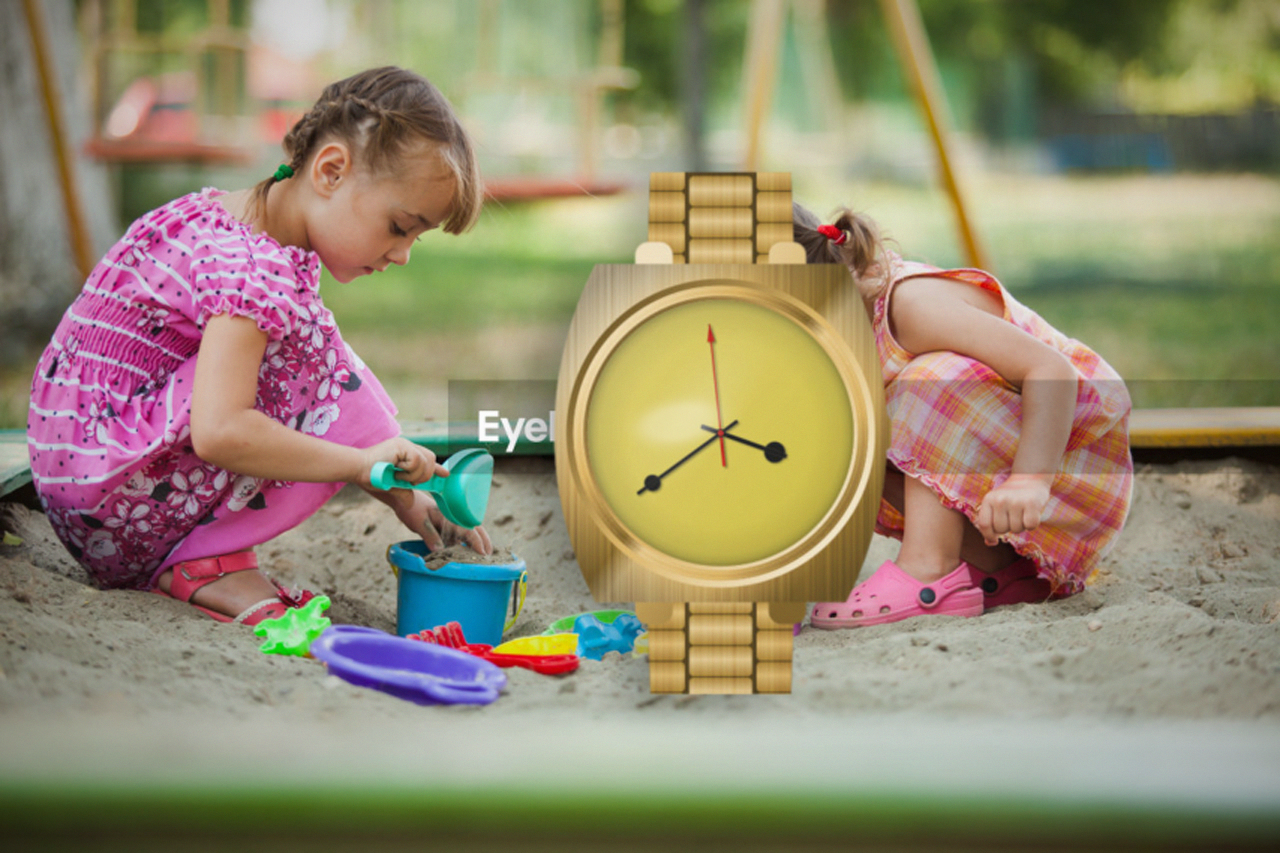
3:38:59
